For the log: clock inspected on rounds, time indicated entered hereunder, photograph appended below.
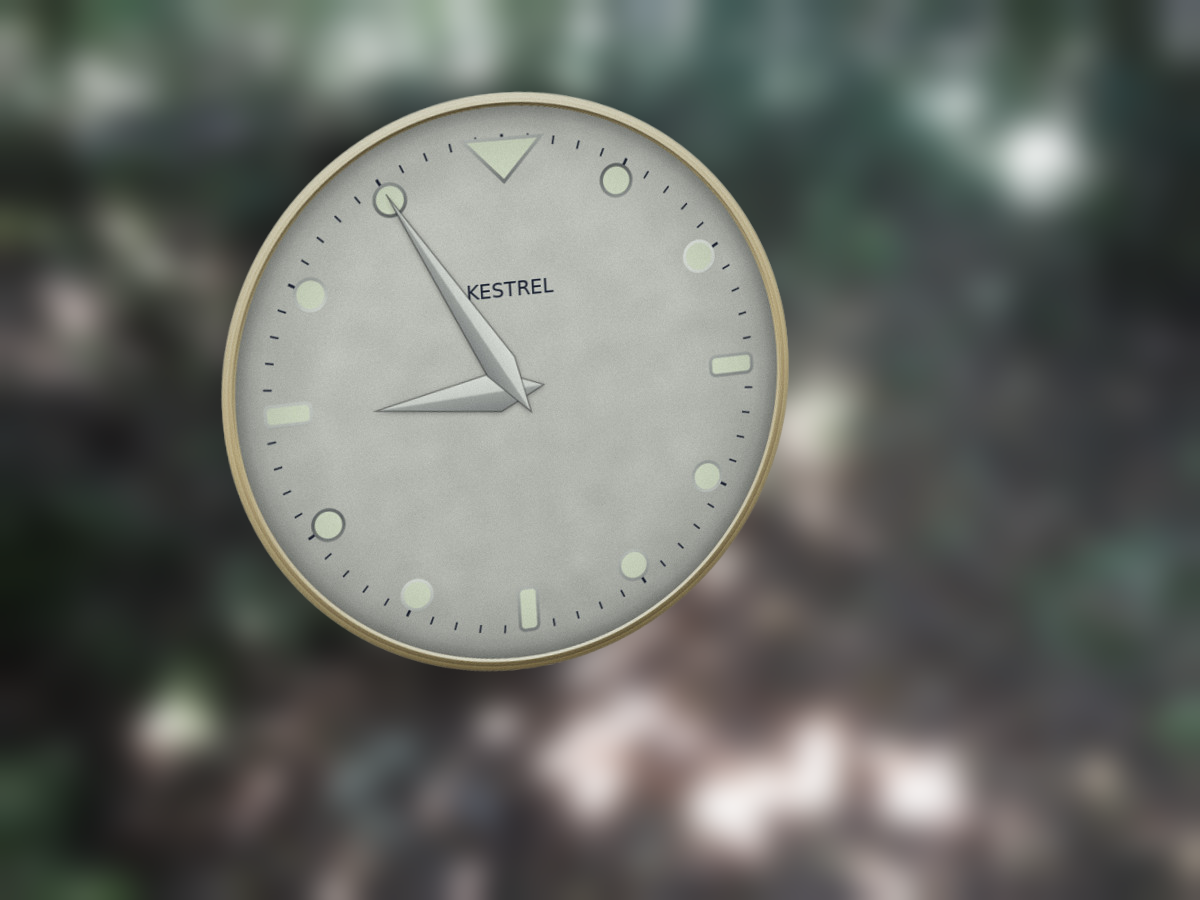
8:55
